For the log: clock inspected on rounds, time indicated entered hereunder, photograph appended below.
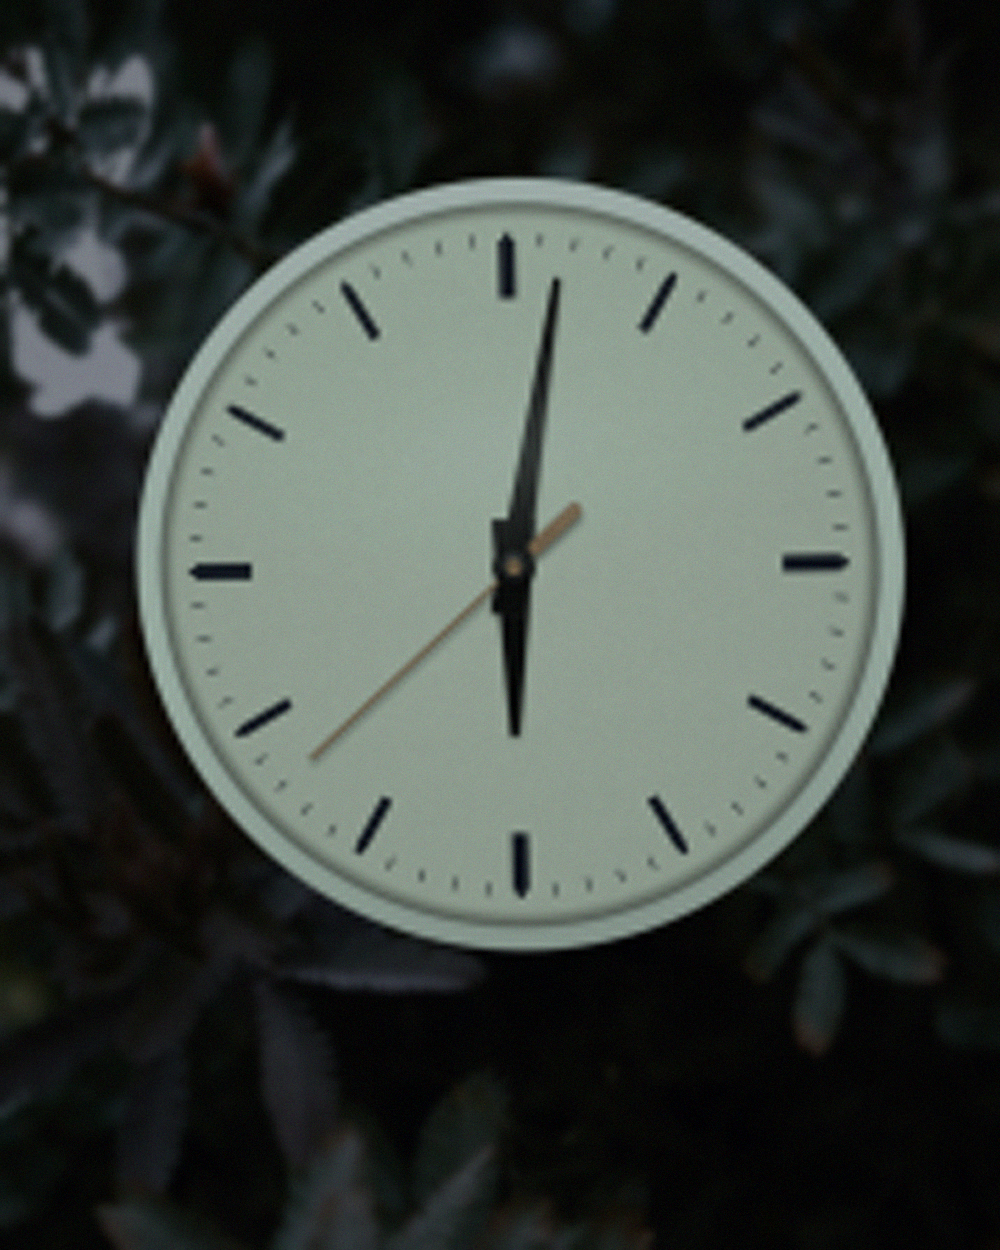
6:01:38
